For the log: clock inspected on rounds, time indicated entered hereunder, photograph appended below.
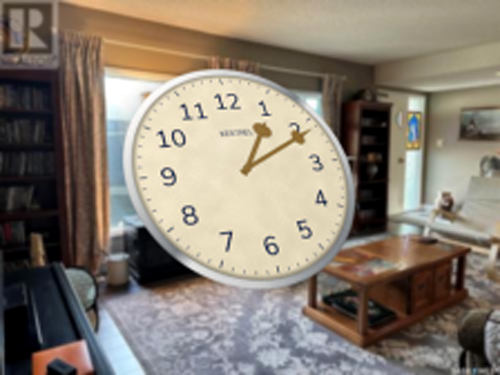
1:11
